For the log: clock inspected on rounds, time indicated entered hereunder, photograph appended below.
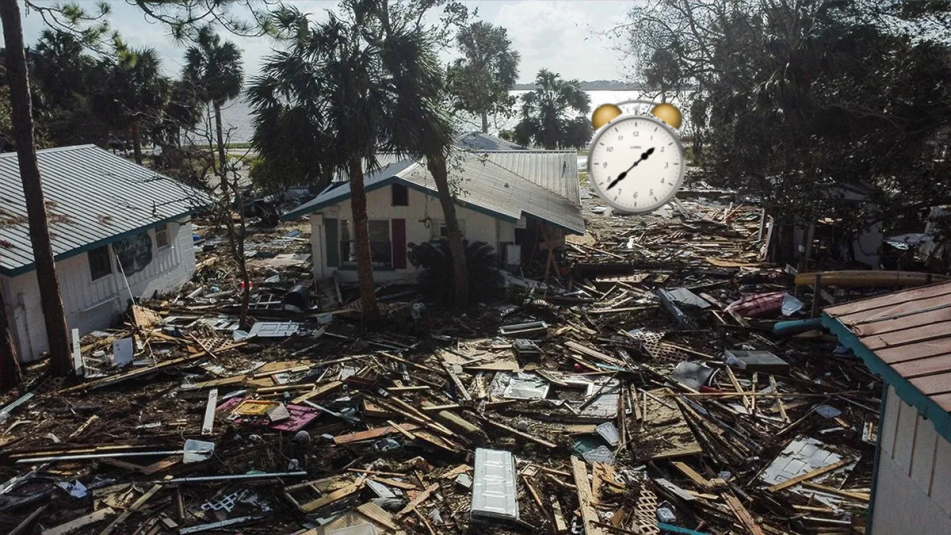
1:38
